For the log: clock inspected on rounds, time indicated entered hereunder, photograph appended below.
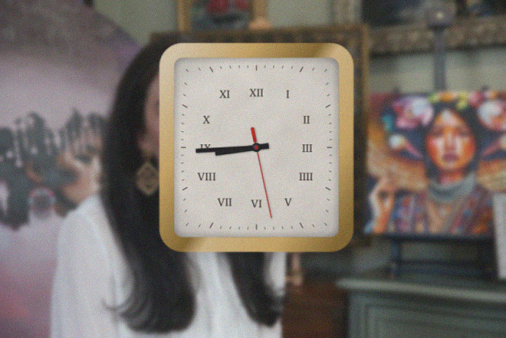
8:44:28
